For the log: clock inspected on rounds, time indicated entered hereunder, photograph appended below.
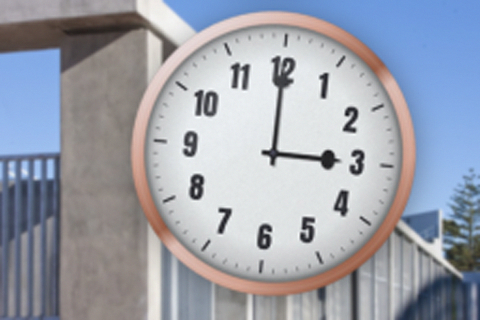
3:00
